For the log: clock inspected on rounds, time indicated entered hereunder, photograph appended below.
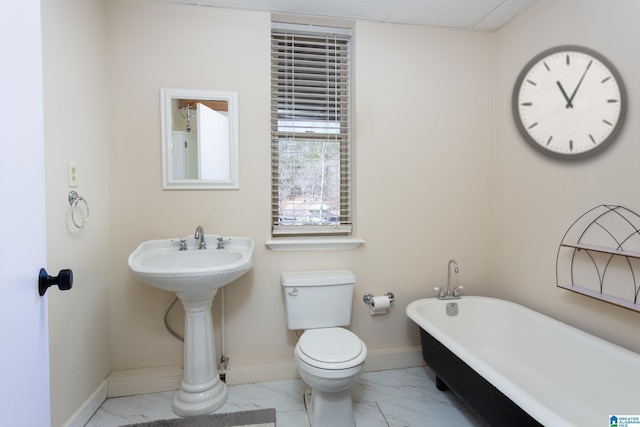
11:05
